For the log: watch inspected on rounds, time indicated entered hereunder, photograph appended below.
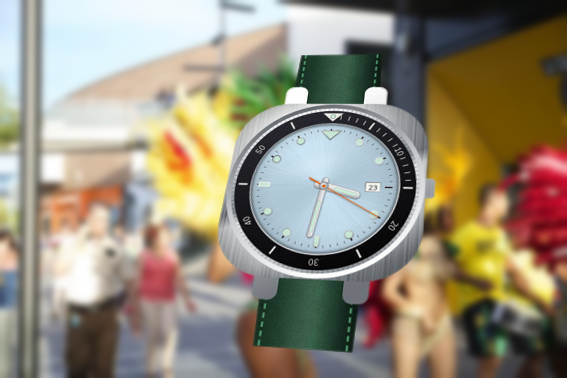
3:31:20
